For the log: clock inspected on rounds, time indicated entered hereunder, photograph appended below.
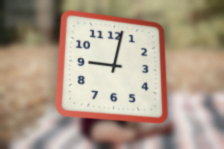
9:02
